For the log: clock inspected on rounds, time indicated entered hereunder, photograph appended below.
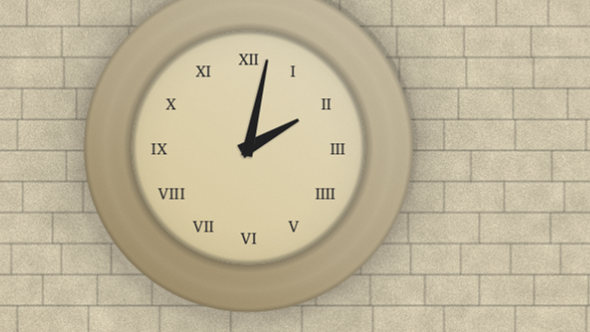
2:02
